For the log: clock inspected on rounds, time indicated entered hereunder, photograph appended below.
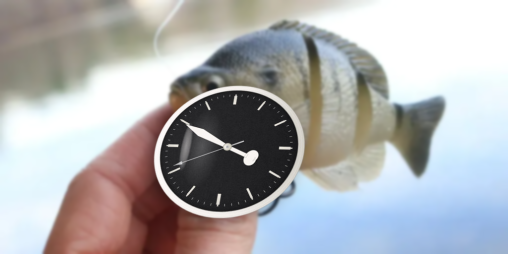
3:49:41
